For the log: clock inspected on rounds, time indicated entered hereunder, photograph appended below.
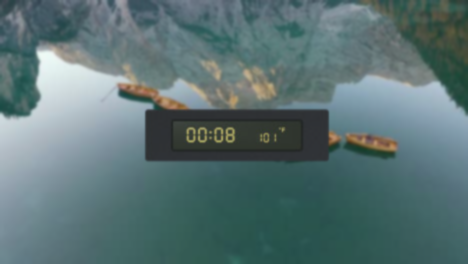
0:08
